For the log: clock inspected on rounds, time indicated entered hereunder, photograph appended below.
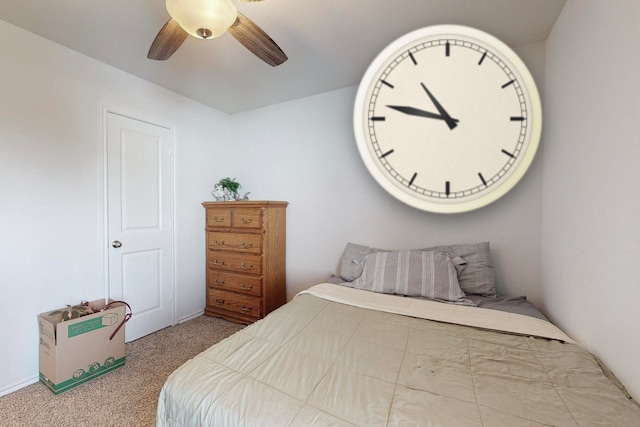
10:47
